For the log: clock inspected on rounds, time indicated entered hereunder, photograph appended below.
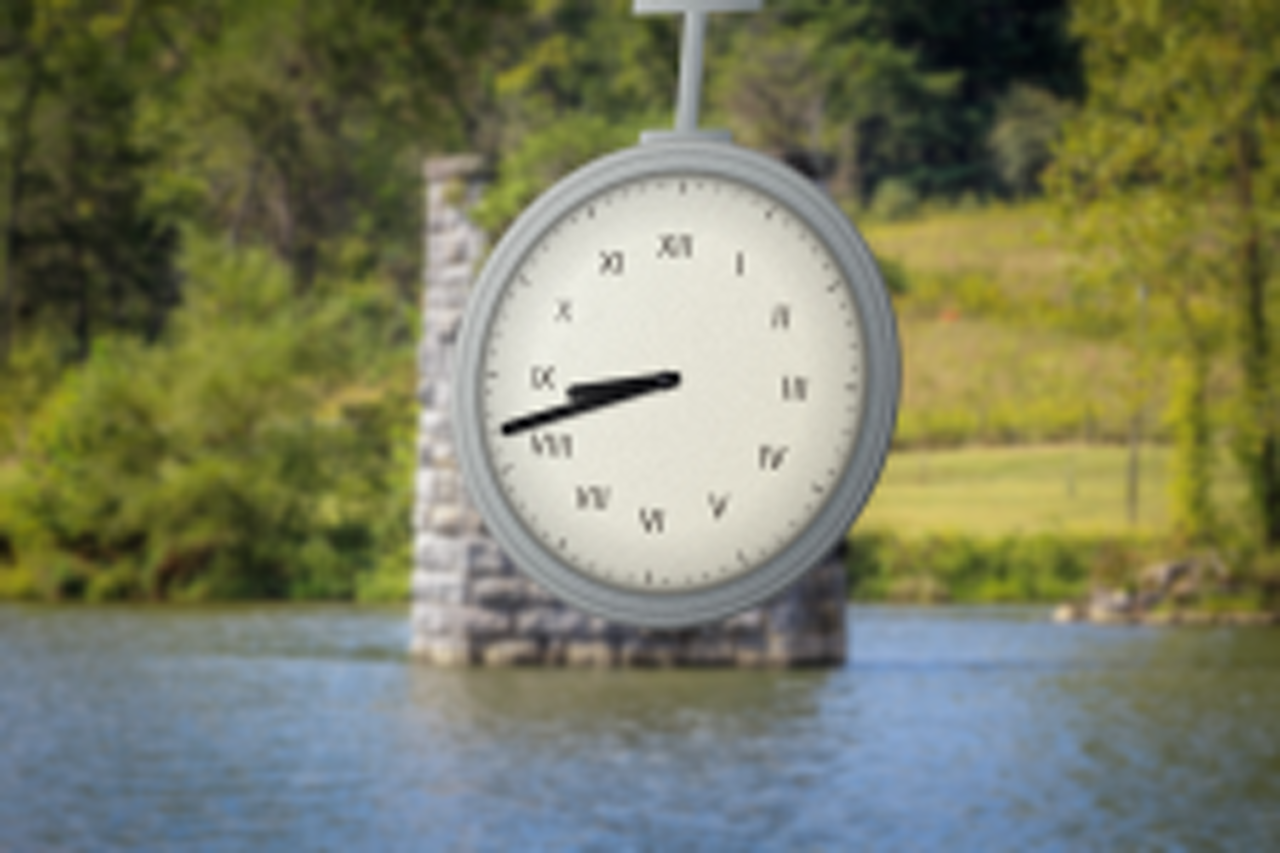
8:42
